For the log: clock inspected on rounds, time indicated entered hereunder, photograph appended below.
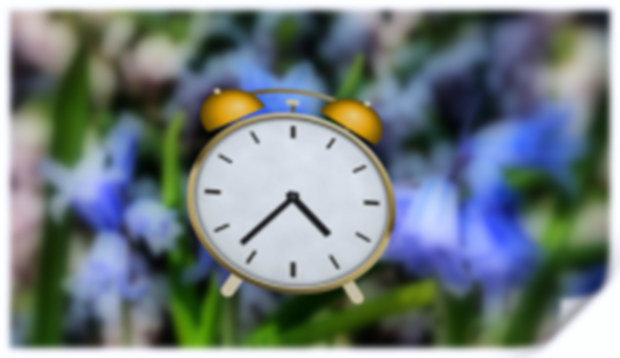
4:37
